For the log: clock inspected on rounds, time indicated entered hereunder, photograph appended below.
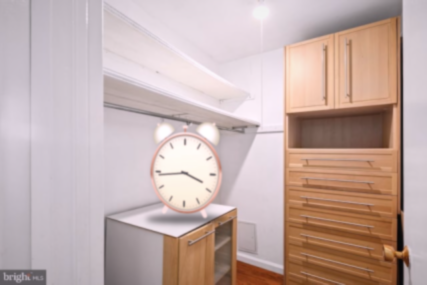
3:44
